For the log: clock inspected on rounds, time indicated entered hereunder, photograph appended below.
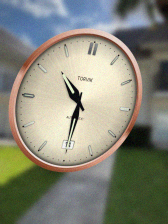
10:30
